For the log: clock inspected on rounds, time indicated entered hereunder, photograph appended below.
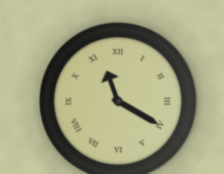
11:20
